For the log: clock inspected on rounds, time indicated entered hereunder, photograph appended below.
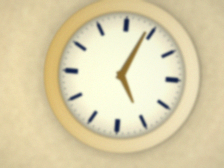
5:04
